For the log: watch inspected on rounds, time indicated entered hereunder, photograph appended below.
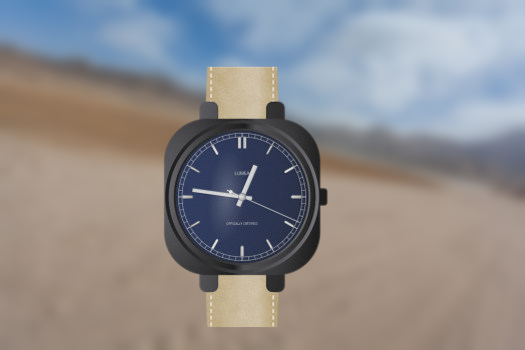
12:46:19
